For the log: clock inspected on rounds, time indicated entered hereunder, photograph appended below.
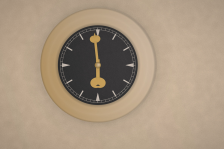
5:59
